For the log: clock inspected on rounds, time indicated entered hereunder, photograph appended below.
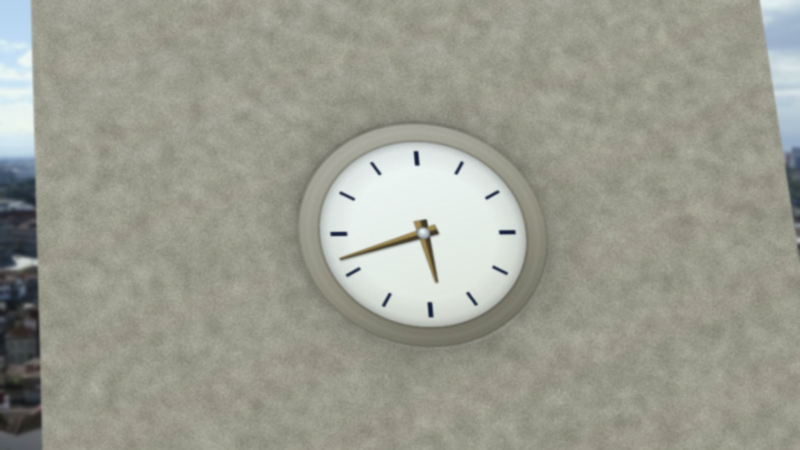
5:42
